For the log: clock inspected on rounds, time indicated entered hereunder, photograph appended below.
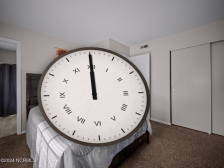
12:00
